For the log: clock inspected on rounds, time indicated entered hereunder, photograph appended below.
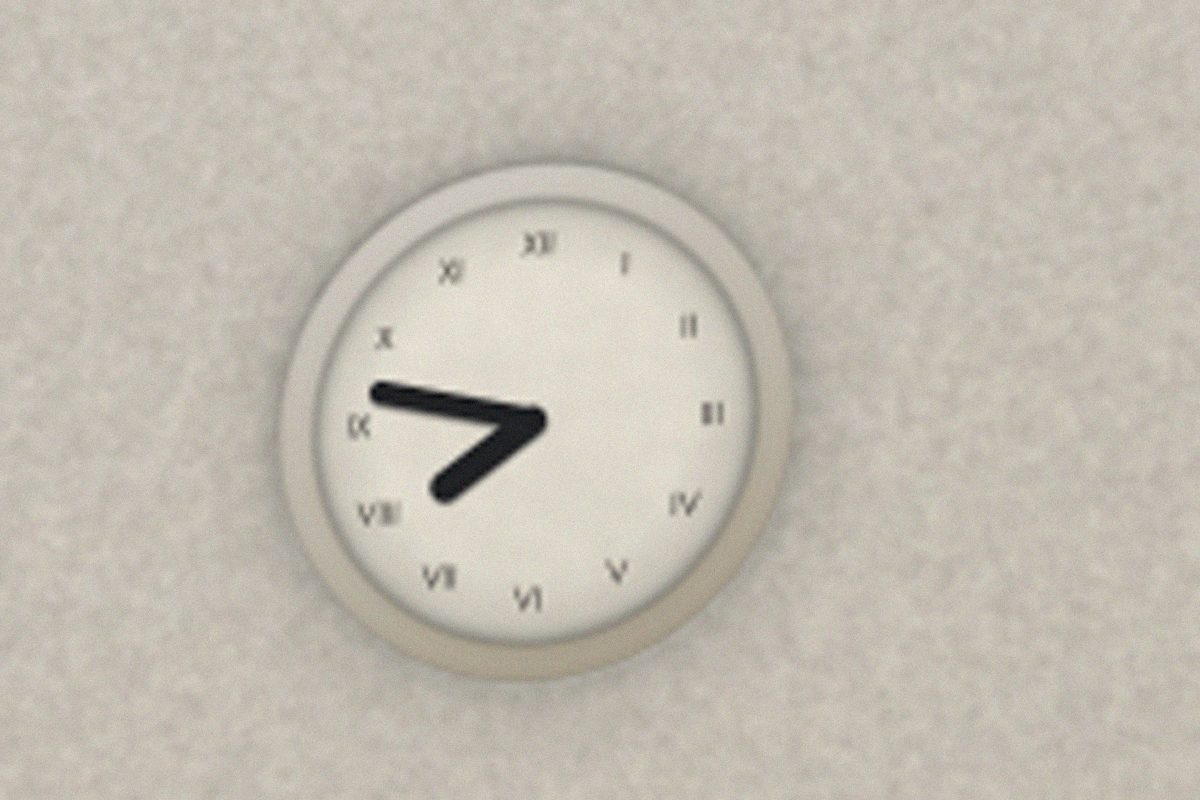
7:47
